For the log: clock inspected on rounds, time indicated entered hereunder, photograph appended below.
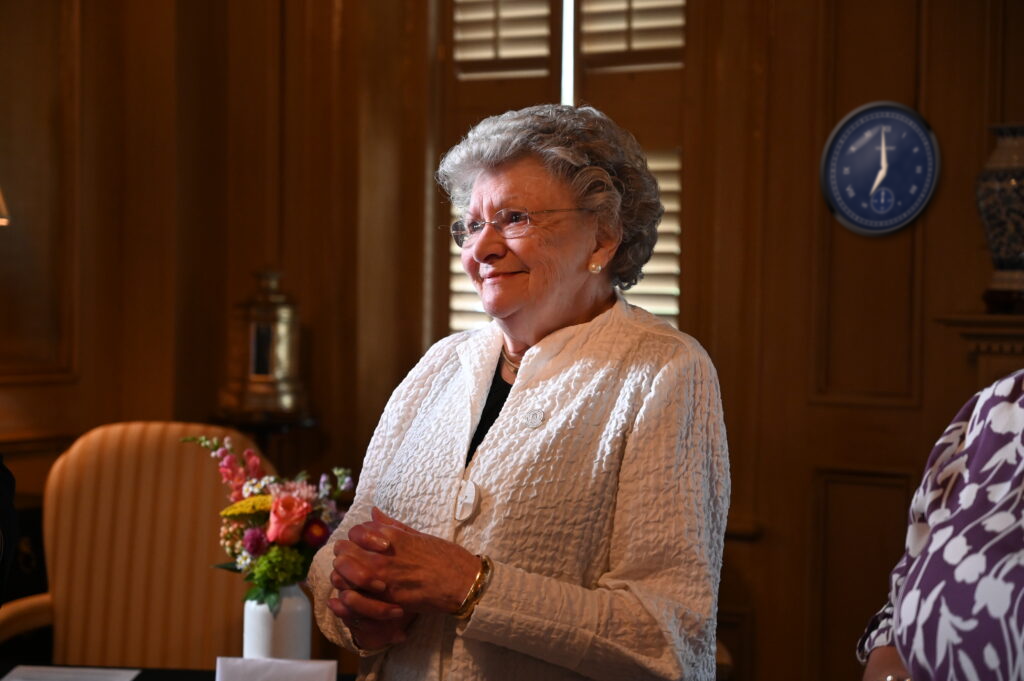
6:59
